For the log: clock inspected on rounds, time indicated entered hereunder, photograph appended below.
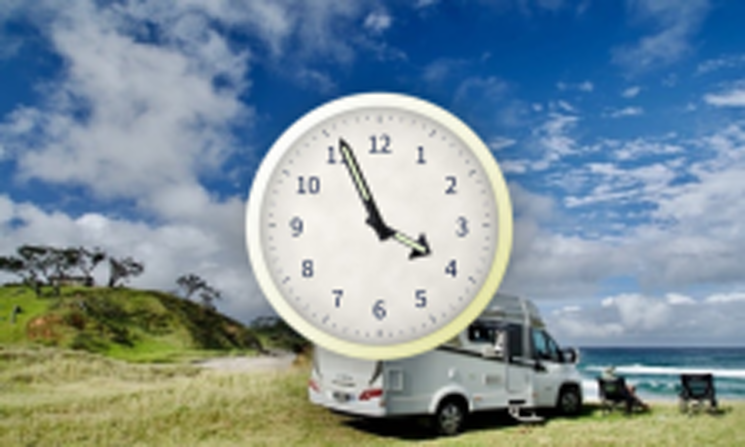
3:56
